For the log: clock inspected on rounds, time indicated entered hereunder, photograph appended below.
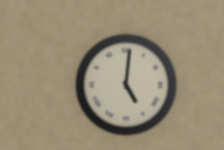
5:01
